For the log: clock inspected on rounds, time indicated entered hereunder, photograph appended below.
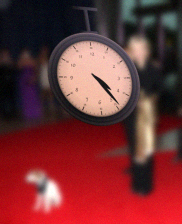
4:24
